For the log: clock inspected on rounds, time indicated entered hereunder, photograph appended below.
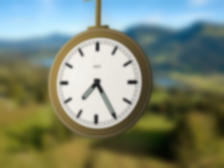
7:25
